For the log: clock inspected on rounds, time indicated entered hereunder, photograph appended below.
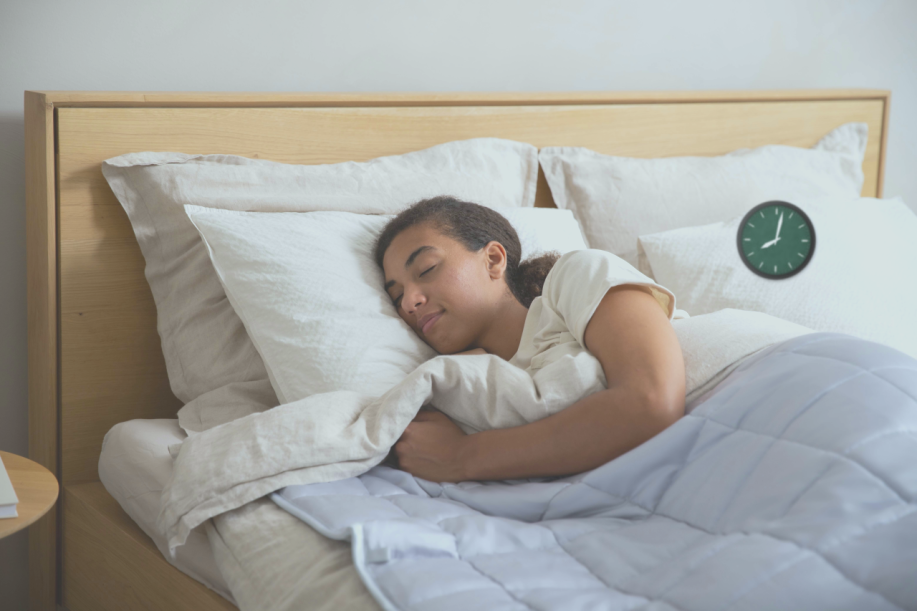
8:02
